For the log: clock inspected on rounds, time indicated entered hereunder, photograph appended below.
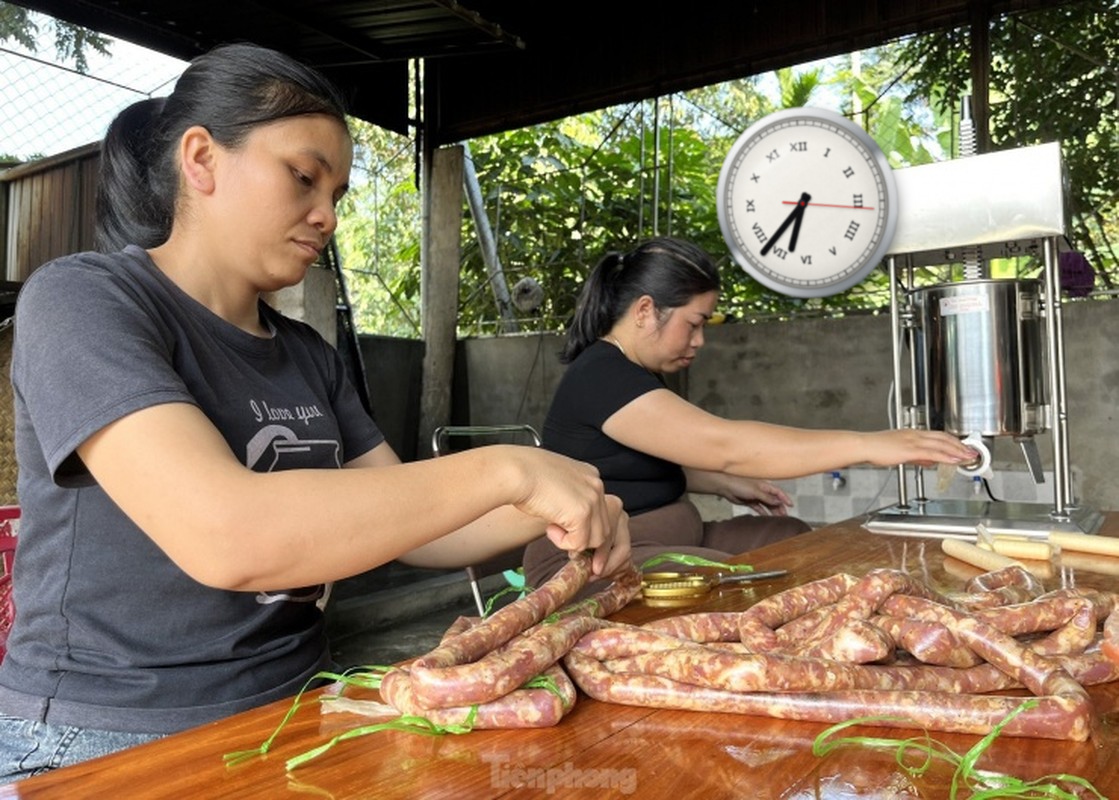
6:37:16
